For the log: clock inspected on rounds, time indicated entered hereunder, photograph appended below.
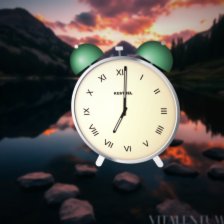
7:01
